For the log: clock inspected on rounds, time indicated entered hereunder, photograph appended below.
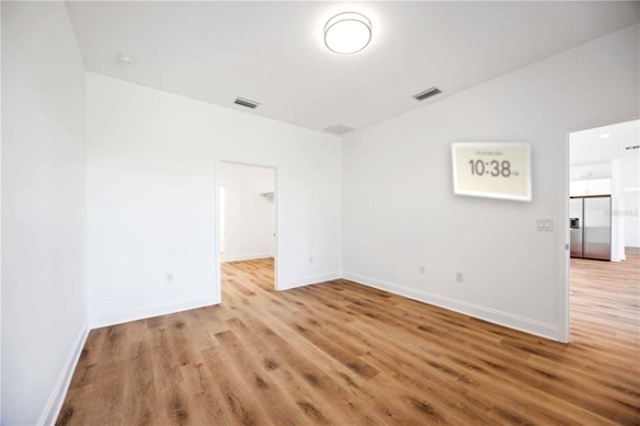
10:38
